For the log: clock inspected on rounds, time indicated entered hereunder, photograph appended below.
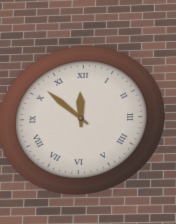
11:52
